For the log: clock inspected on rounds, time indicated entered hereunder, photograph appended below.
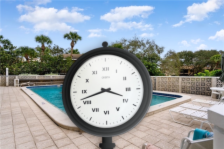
3:42
